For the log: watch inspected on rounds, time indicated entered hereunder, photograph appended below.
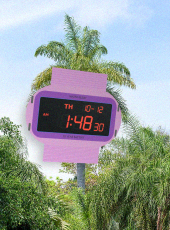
1:48:30
